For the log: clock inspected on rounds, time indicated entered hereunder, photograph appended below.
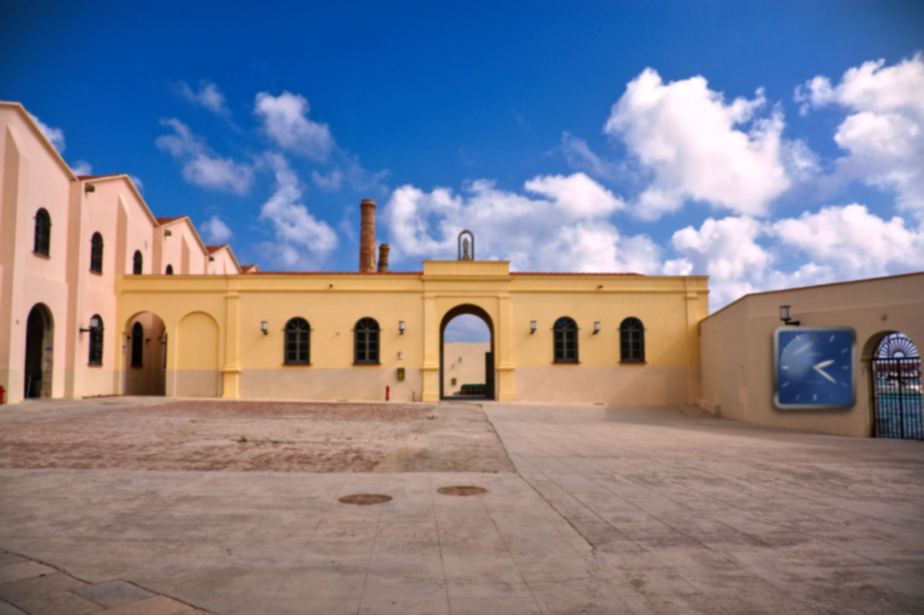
2:21
